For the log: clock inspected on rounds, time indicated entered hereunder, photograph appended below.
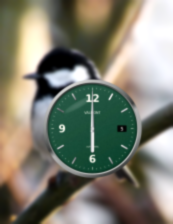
6:00
